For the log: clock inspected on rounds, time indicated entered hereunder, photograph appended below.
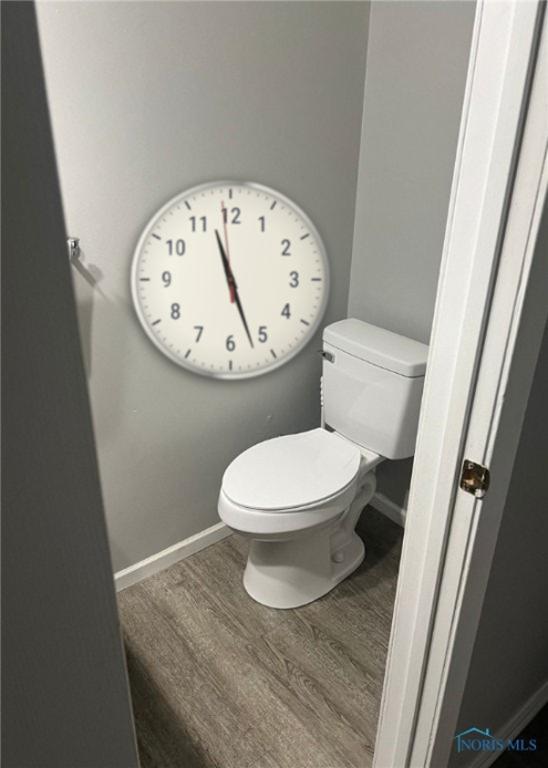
11:26:59
